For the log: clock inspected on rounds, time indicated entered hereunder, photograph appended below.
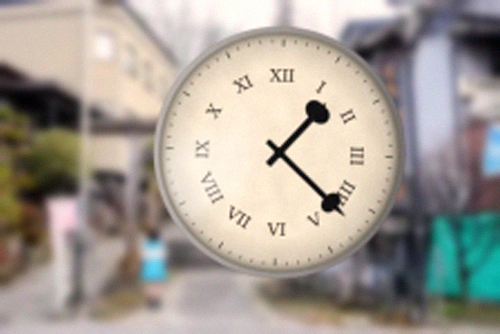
1:22
